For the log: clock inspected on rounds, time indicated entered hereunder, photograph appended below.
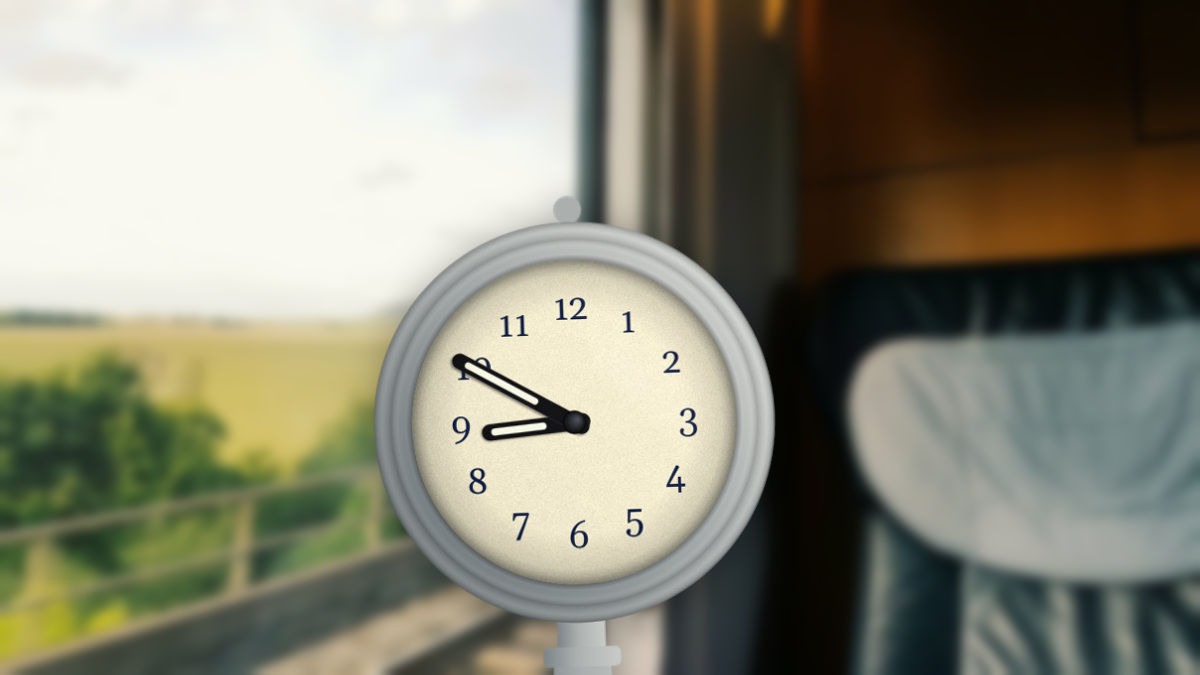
8:50
